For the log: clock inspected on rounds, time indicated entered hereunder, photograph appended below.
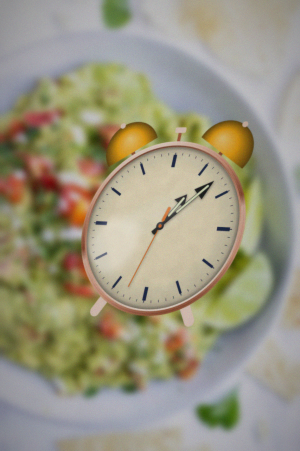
1:07:33
